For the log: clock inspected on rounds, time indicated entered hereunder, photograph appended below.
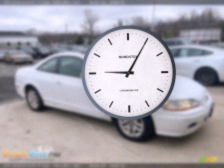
9:05
